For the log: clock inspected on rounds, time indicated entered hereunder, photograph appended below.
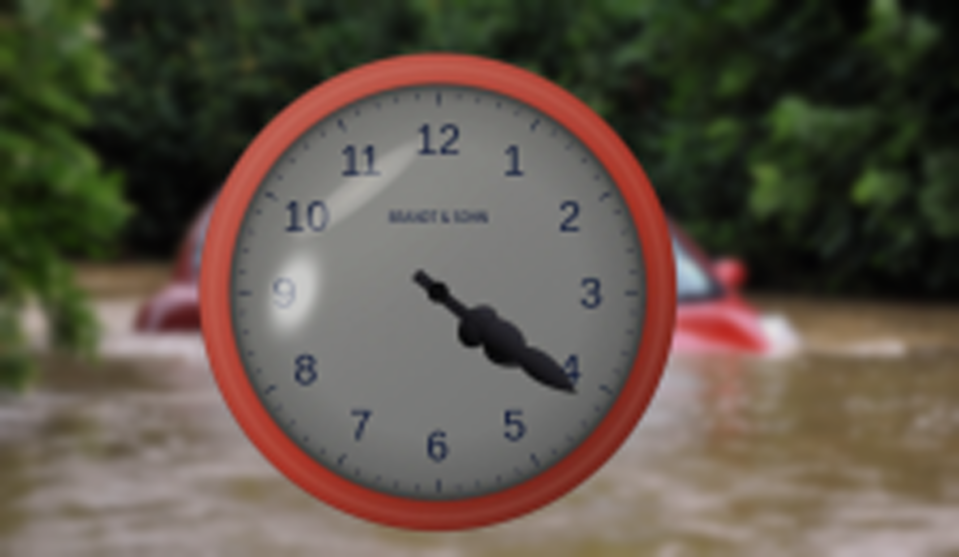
4:21
